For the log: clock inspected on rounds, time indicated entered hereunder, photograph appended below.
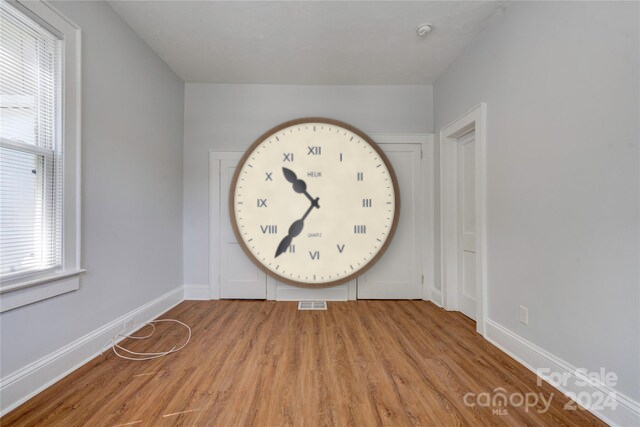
10:36
